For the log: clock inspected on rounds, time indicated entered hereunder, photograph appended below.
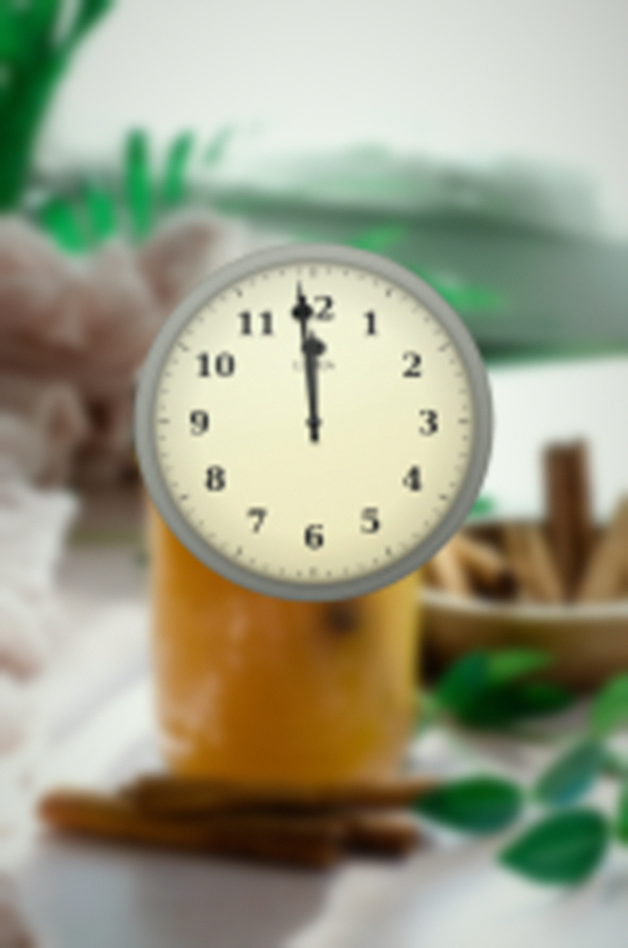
11:59
